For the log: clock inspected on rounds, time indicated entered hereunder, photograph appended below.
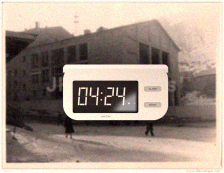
4:24
